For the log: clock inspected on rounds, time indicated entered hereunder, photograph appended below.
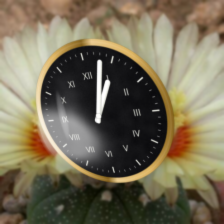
1:03
